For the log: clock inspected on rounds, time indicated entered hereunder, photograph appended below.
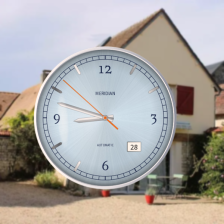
8:47:52
